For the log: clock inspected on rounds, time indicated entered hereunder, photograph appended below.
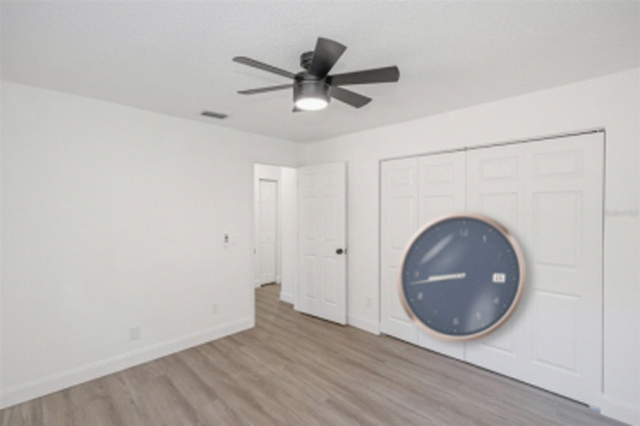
8:43
